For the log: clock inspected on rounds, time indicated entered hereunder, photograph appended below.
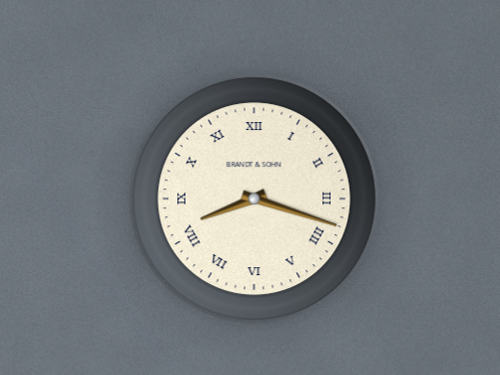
8:18
